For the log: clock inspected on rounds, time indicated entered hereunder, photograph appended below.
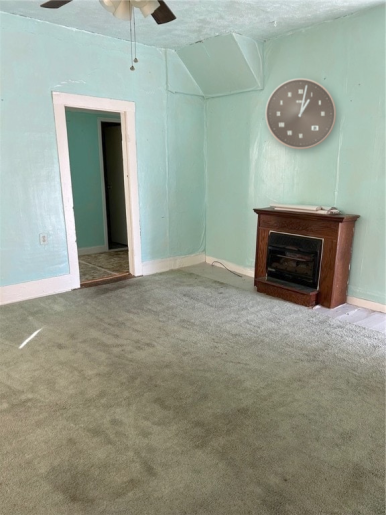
1:02
